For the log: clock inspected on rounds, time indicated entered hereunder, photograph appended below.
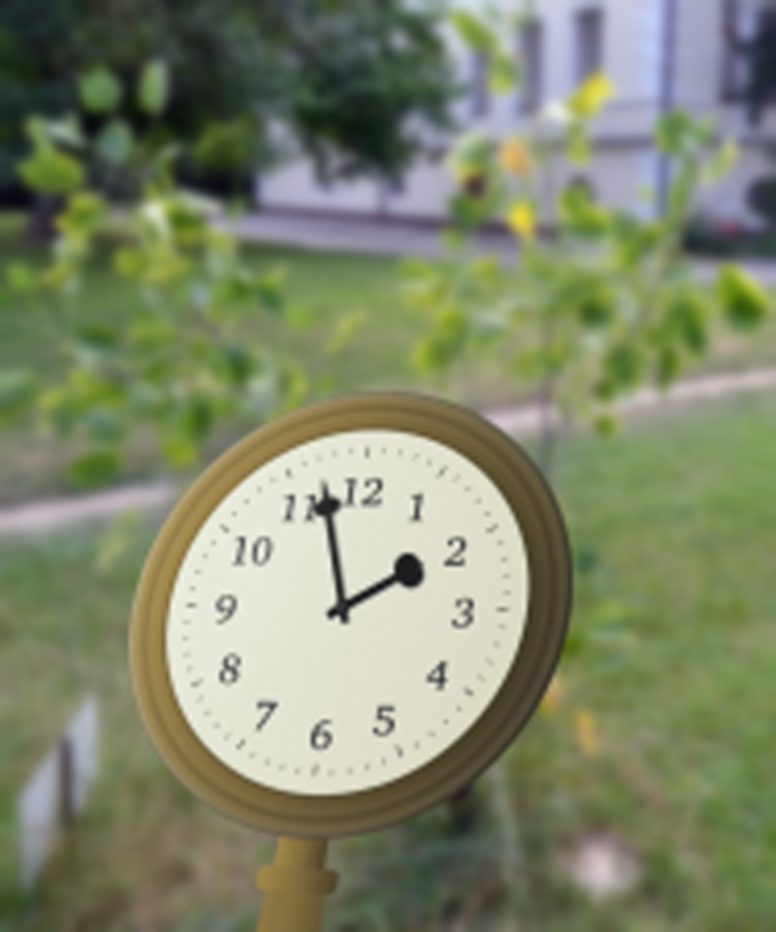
1:57
